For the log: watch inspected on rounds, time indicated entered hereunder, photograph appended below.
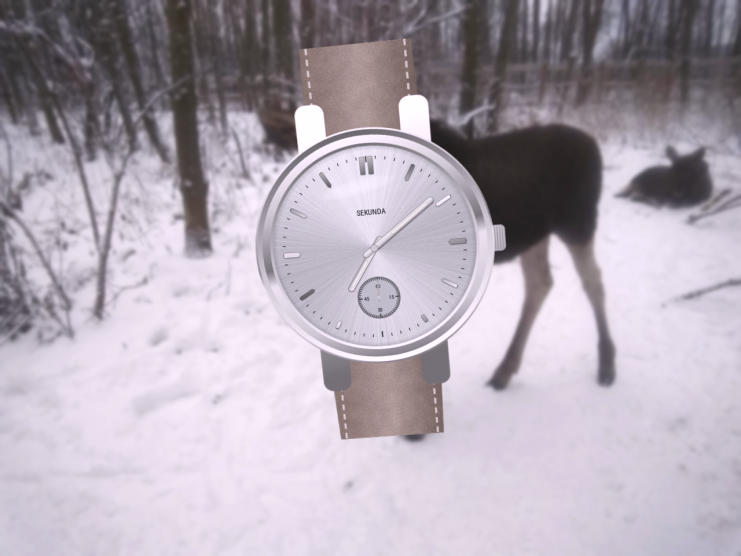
7:09
